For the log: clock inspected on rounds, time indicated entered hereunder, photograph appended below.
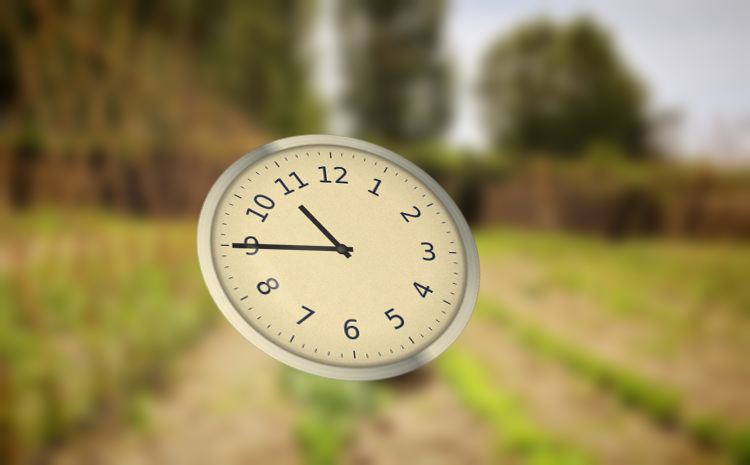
10:45
